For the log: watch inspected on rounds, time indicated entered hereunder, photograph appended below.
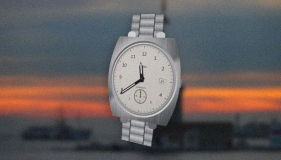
11:39
